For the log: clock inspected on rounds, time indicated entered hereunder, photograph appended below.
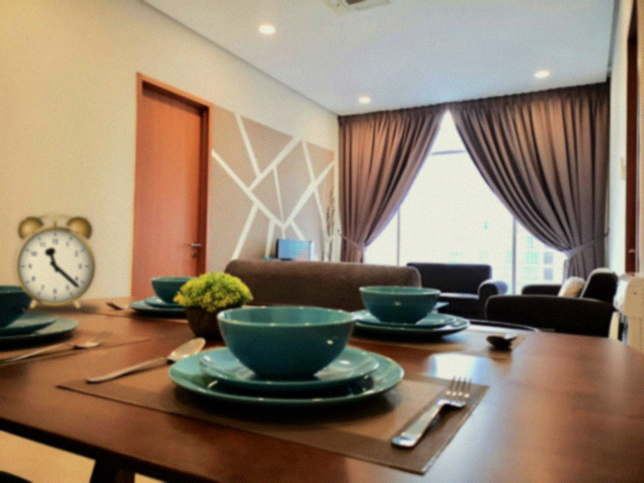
11:22
